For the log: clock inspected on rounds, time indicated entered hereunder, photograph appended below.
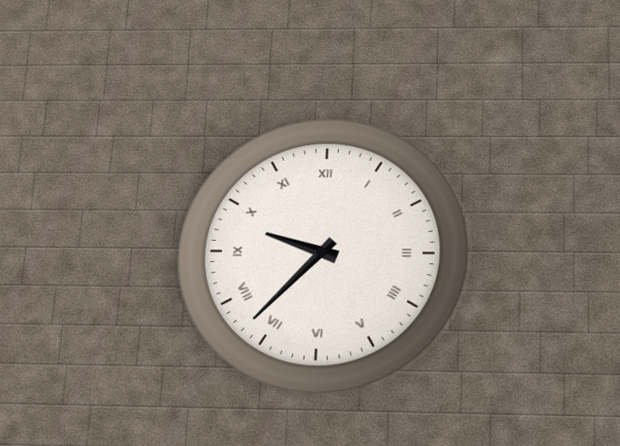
9:37
